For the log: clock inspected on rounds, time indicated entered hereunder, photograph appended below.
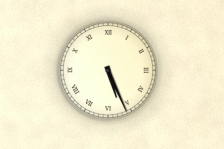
5:26
